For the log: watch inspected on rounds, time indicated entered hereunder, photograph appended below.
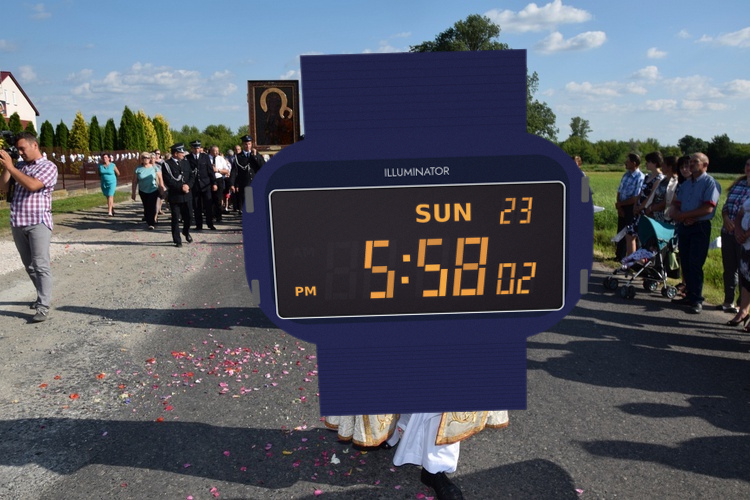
5:58:02
